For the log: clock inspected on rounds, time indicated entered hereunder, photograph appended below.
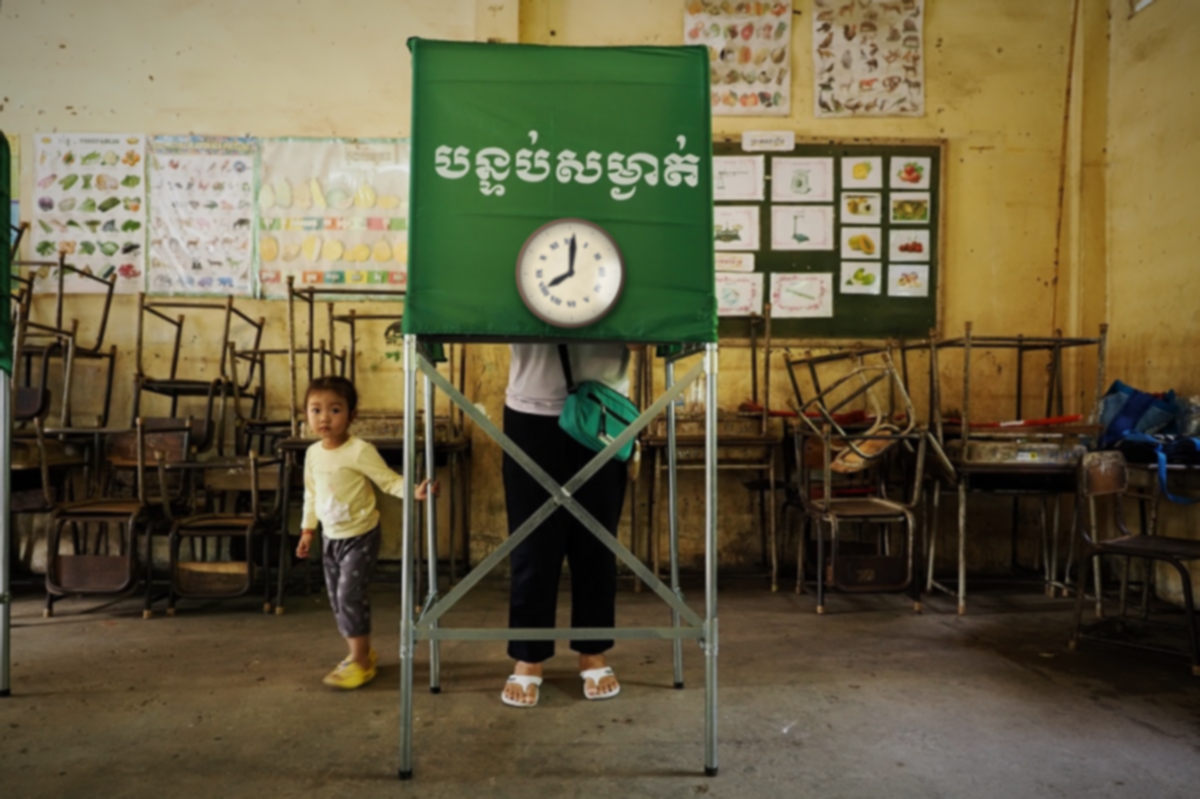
8:01
